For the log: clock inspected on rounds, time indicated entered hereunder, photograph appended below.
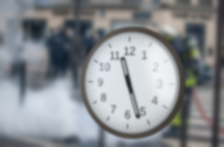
11:27
